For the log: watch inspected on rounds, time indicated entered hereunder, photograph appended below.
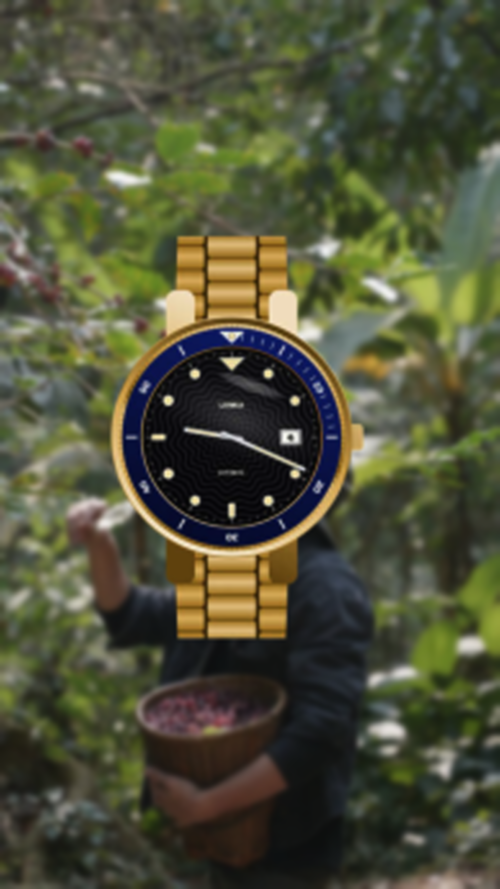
9:19
